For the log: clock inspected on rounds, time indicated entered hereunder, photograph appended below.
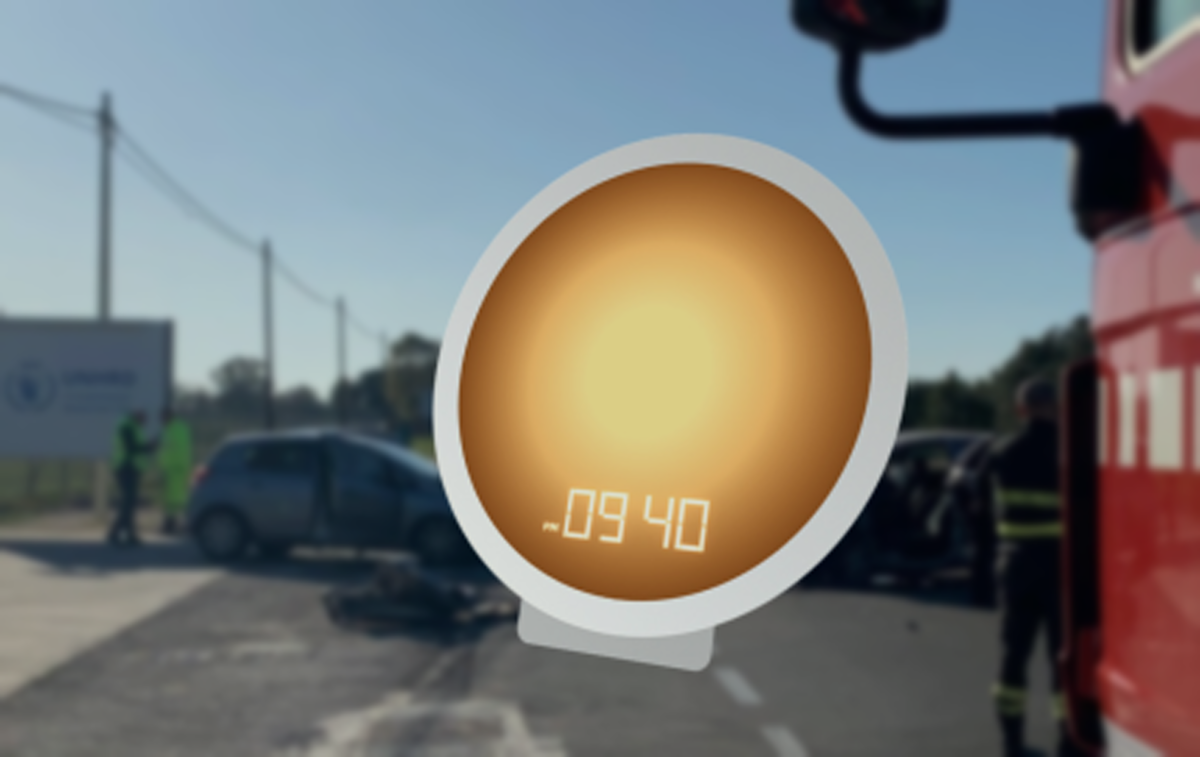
9:40
